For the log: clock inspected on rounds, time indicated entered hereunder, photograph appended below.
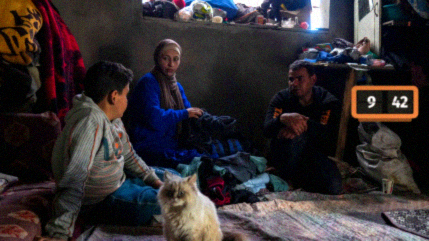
9:42
